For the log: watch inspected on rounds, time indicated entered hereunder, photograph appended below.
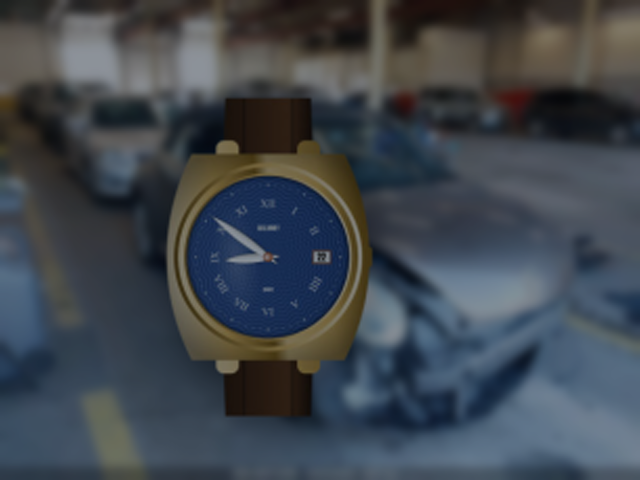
8:51
